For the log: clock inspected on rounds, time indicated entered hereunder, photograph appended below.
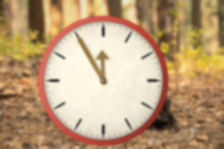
11:55
